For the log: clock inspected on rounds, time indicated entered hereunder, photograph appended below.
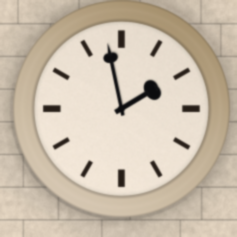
1:58
